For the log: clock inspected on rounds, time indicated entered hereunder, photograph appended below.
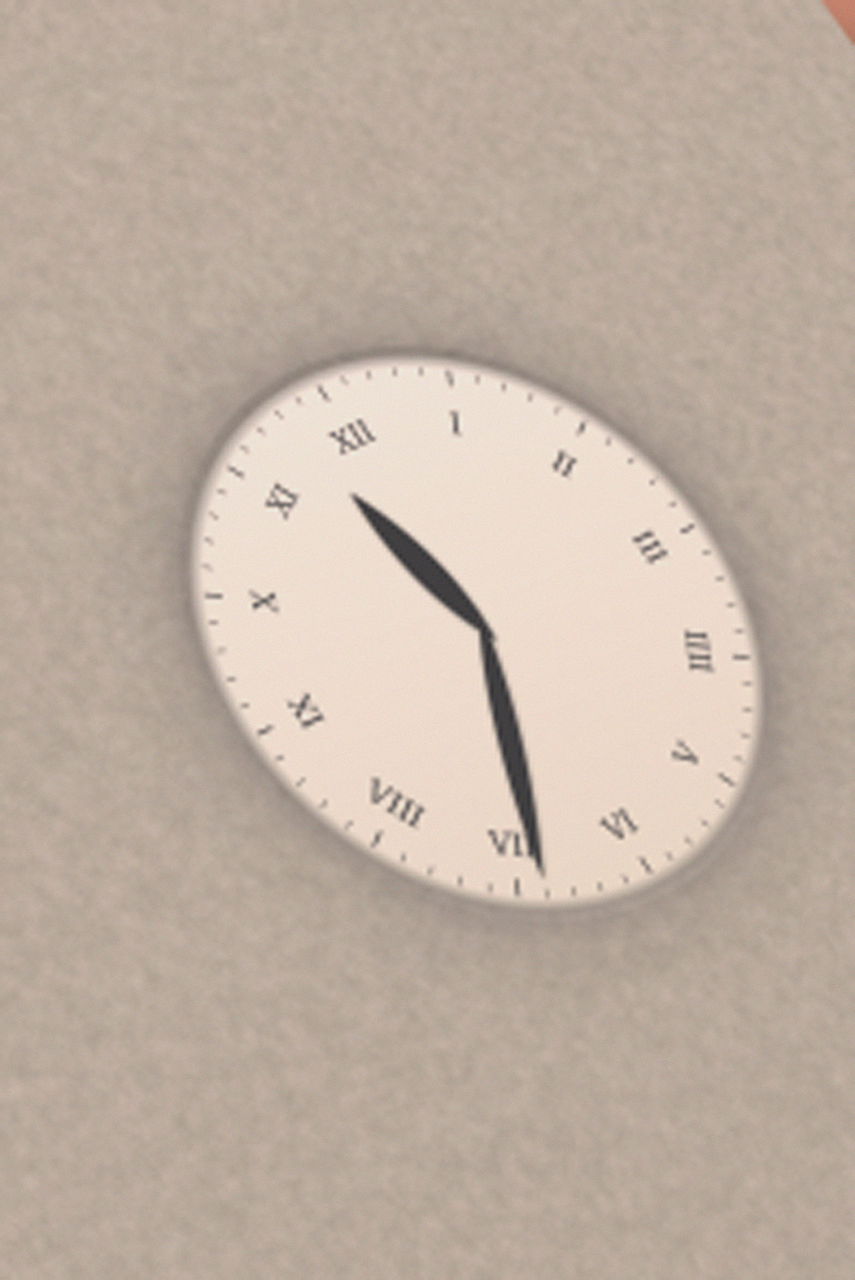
11:34
